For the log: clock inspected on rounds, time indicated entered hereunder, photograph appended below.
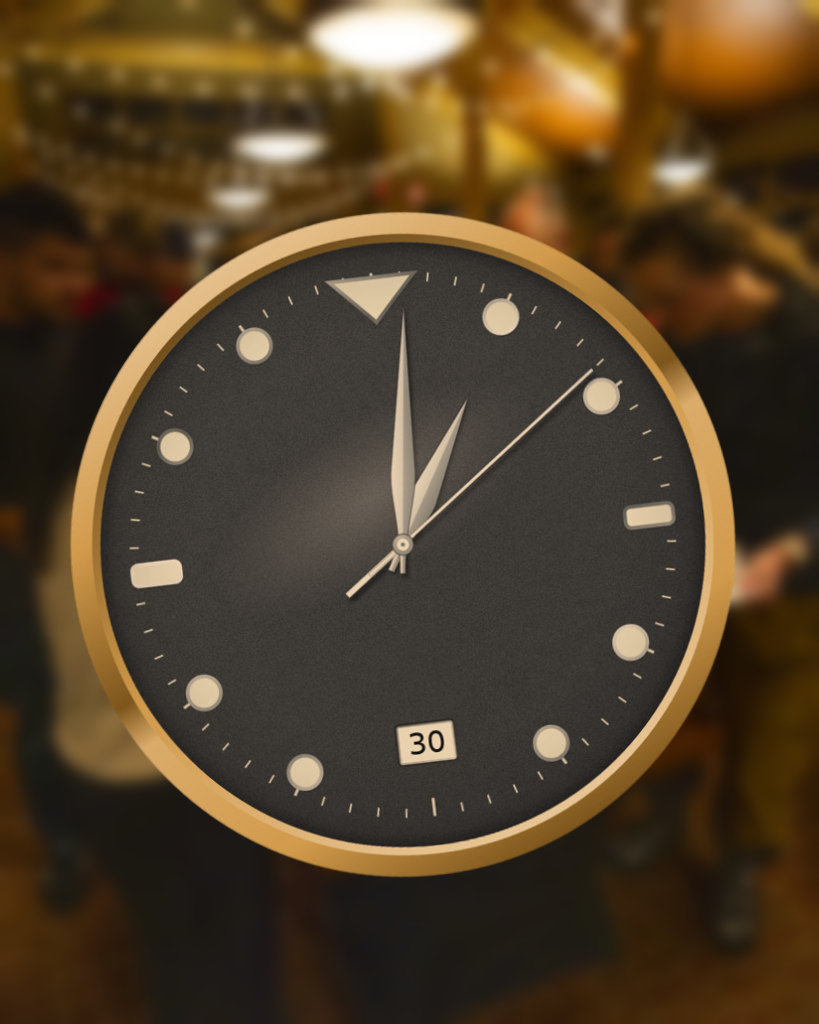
1:01:09
